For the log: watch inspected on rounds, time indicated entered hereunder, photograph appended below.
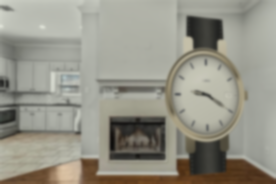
9:20
